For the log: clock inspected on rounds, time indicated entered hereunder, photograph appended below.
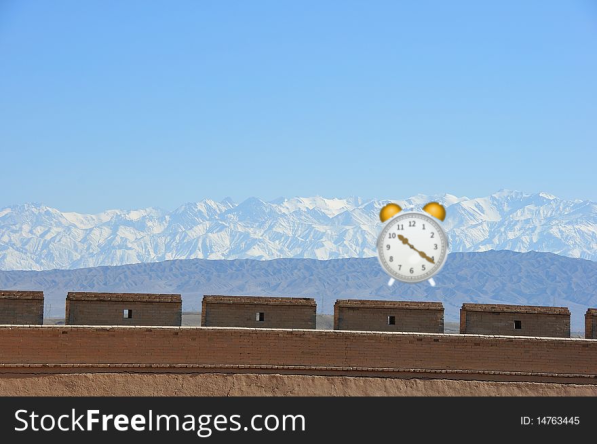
10:21
